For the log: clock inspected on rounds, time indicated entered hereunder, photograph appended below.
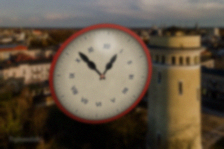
12:52
